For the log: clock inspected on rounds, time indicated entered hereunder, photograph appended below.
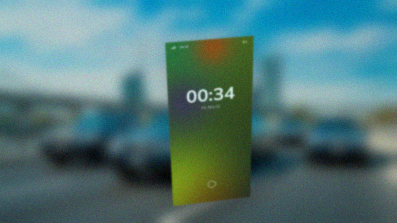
0:34
